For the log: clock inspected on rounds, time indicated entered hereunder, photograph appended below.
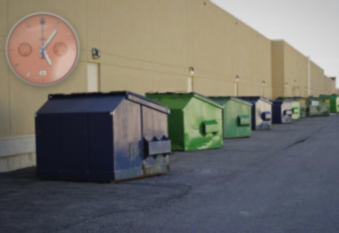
5:06
